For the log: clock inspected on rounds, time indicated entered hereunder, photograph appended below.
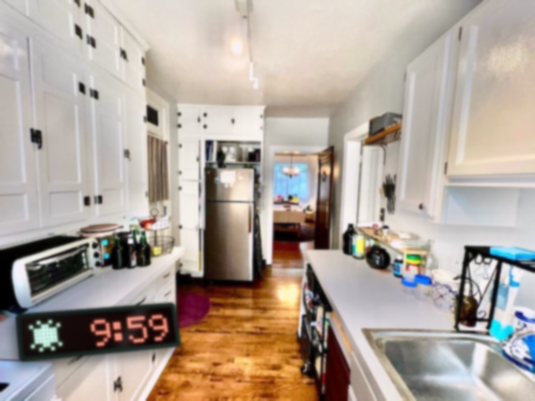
9:59
